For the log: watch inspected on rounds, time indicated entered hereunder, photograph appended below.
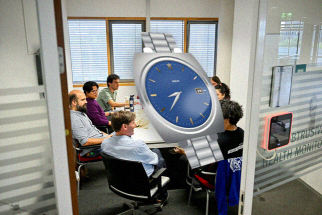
8:38
